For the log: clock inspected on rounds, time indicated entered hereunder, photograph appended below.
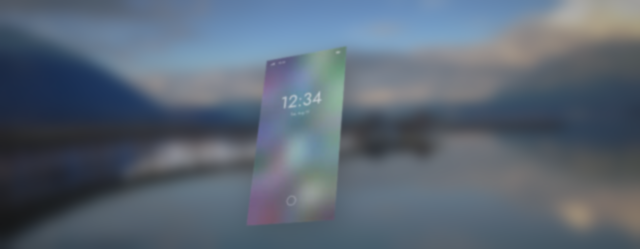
12:34
